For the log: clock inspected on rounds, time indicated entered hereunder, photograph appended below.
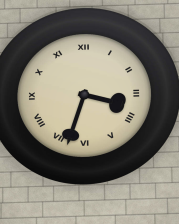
3:33
